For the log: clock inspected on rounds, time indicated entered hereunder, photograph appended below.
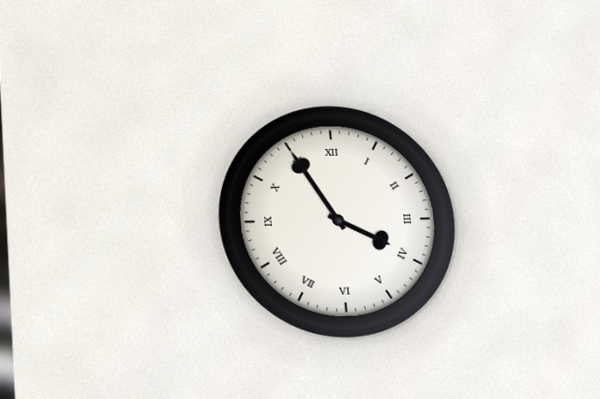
3:55
